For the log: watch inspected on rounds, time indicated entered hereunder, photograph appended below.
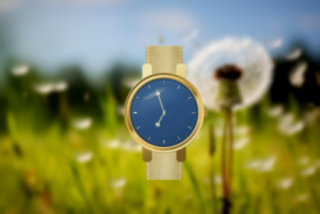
6:57
